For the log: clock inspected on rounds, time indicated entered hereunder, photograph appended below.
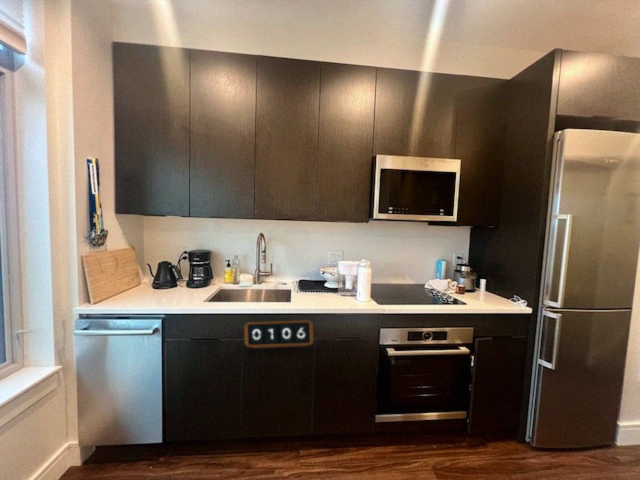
1:06
